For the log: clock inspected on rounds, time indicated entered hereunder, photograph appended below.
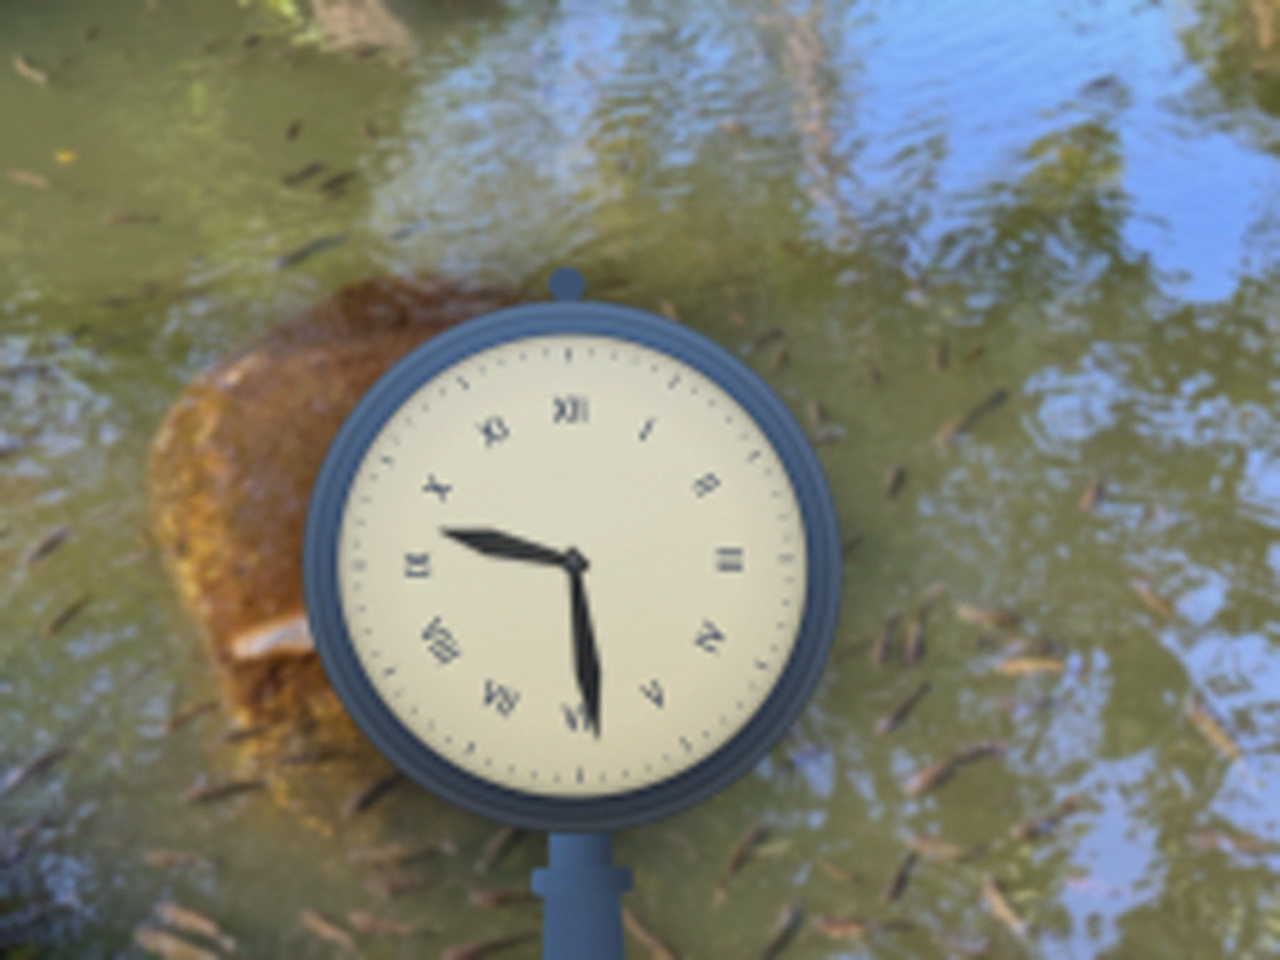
9:29
